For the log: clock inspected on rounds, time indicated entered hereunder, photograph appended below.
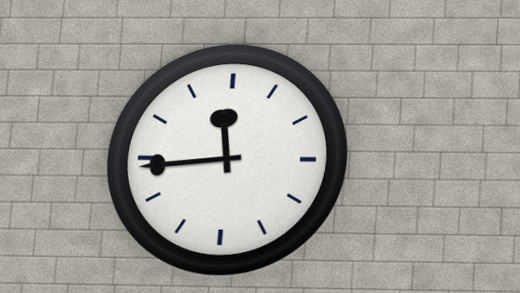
11:44
